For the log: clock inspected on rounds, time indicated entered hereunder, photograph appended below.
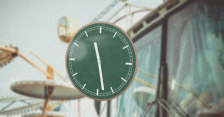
11:28
